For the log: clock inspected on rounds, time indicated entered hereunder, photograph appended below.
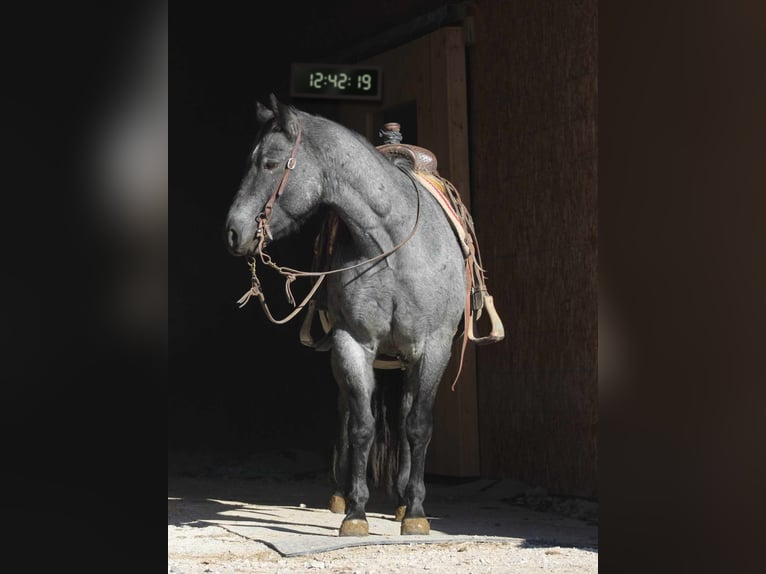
12:42:19
